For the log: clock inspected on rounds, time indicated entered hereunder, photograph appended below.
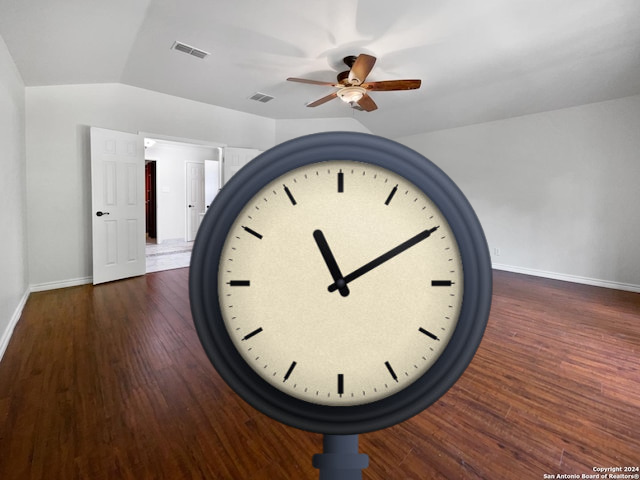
11:10
